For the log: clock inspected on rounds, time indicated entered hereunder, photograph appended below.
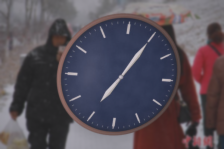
7:05
